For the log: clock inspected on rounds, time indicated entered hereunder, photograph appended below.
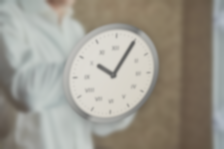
10:05
